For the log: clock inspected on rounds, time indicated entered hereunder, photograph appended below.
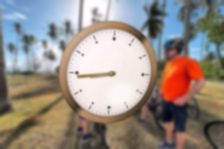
8:44
